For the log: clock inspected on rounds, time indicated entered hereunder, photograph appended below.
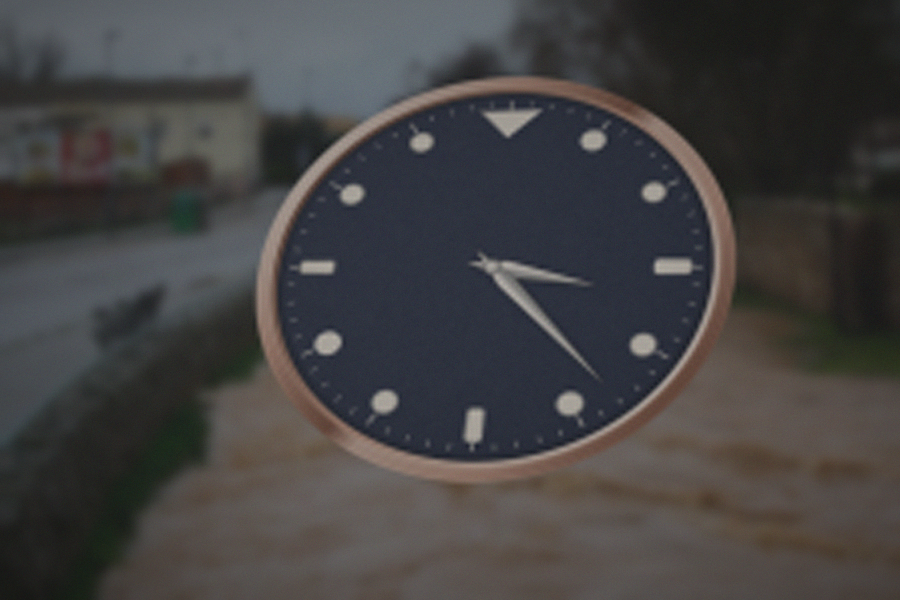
3:23
